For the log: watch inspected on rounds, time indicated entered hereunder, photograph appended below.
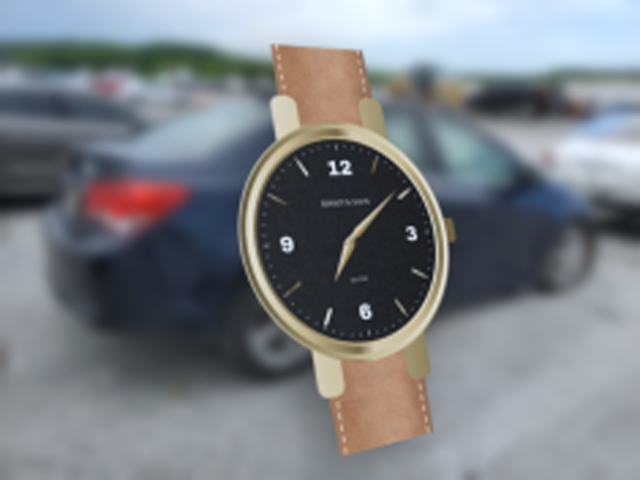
7:09
